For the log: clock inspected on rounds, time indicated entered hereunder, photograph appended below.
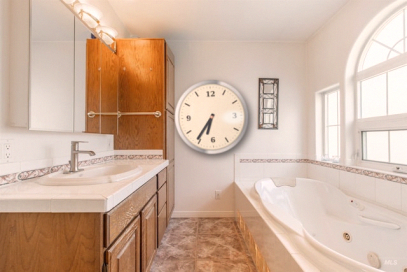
6:36
